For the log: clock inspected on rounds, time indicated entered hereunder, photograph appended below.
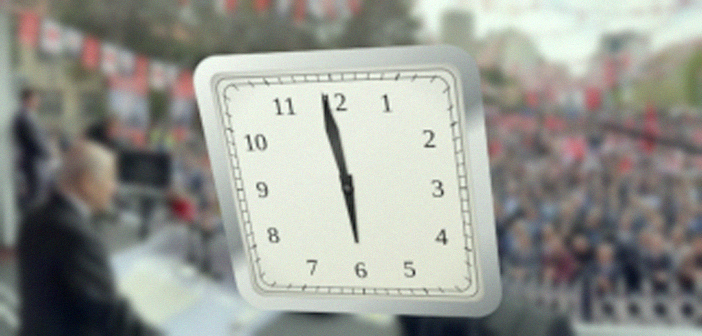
5:59
